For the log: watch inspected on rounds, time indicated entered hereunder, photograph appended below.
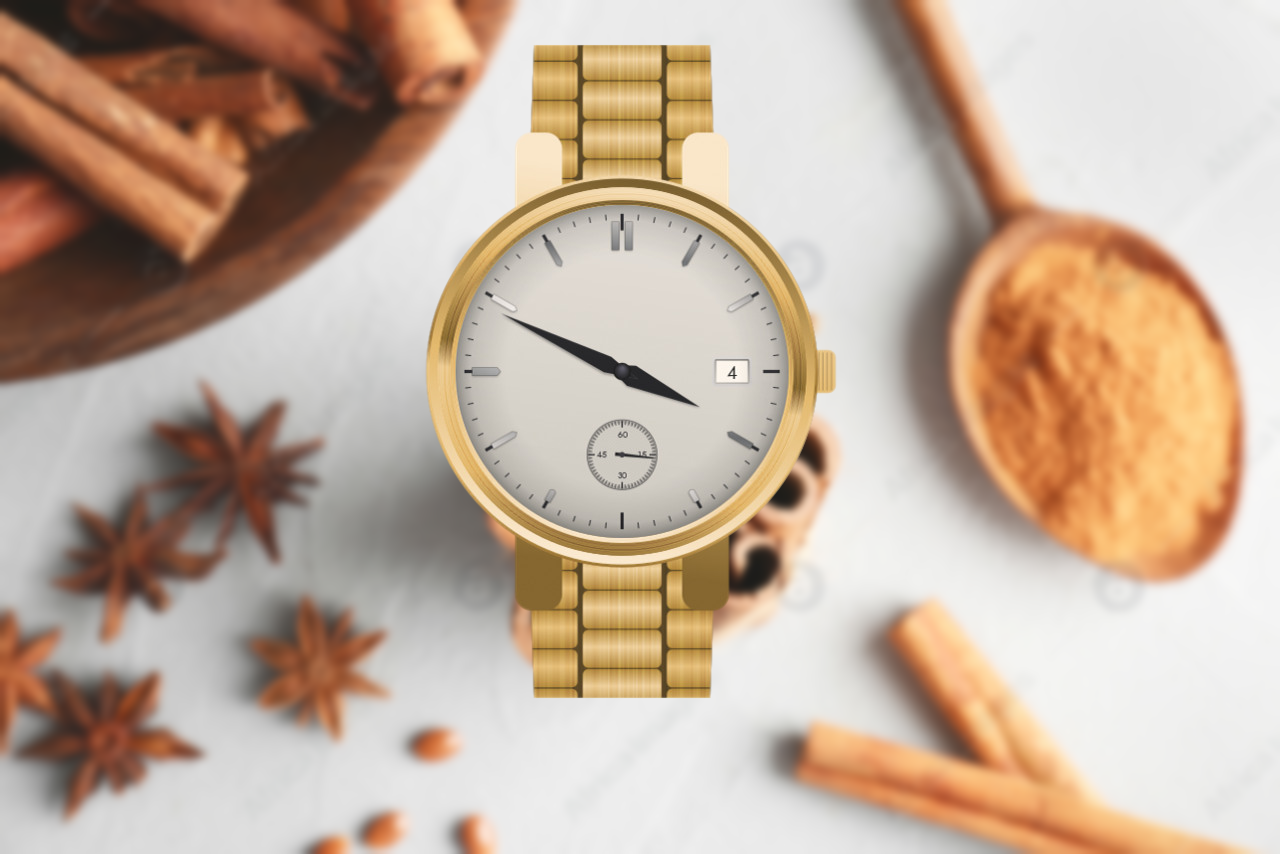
3:49:16
